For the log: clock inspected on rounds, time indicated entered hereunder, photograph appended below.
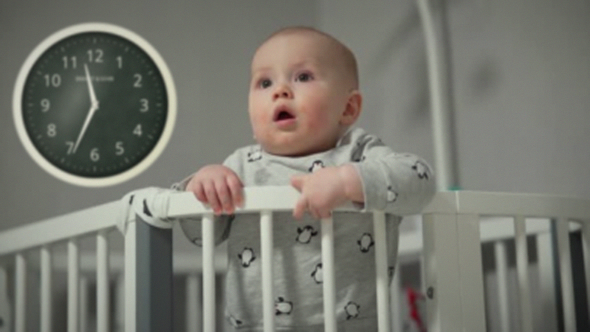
11:34
